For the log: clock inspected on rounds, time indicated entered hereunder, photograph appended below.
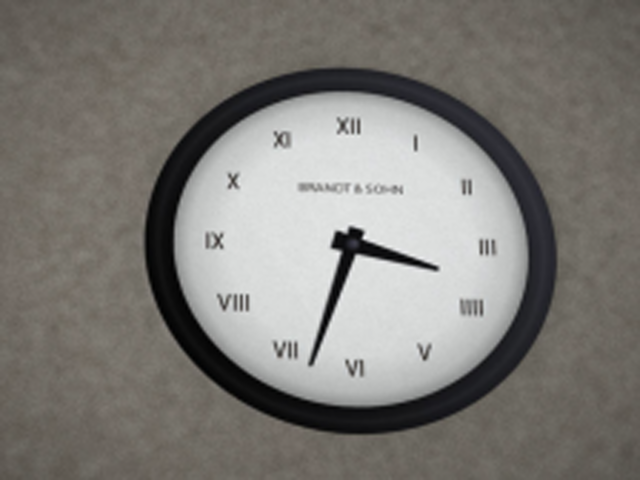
3:33
